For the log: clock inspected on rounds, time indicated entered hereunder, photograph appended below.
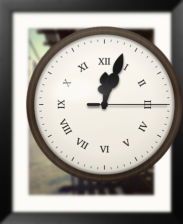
12:03:15
